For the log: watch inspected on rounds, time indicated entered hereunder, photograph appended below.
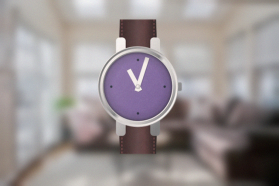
11:03
